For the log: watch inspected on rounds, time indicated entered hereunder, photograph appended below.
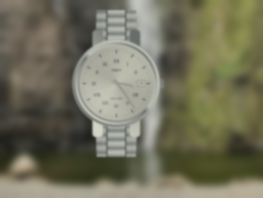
3:24
